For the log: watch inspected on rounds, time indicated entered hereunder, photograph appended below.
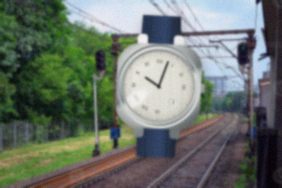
10:03
